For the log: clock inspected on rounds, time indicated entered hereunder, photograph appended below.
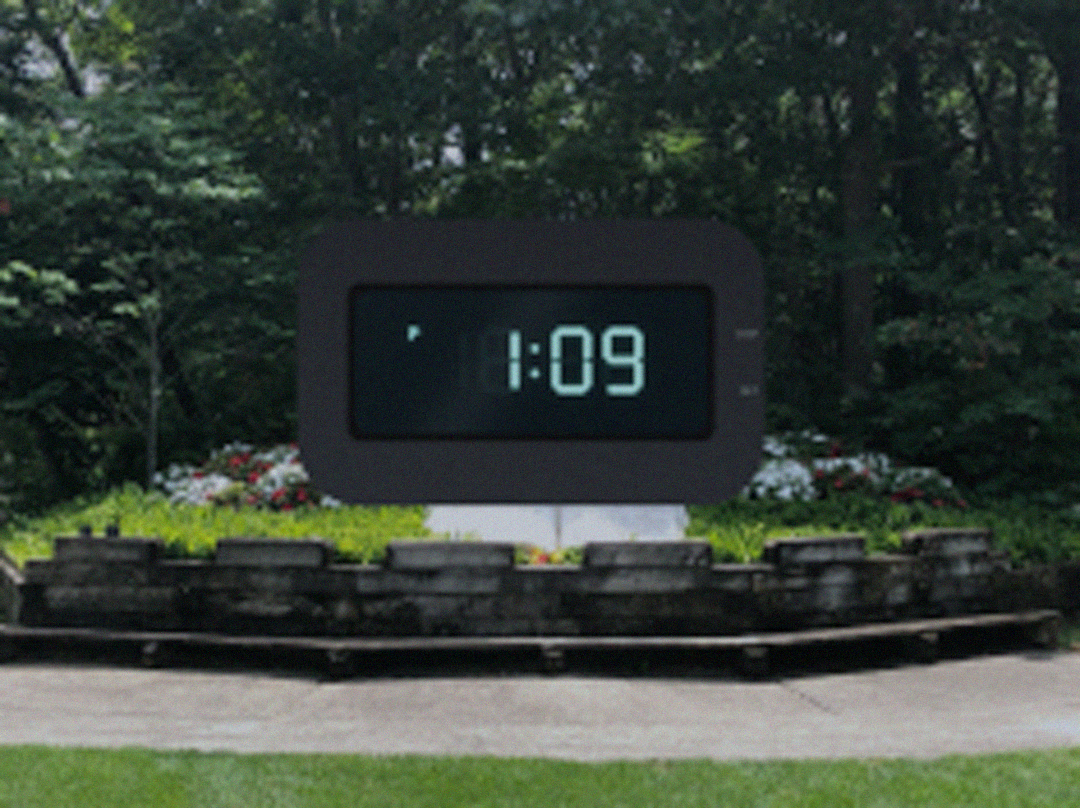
1:09
